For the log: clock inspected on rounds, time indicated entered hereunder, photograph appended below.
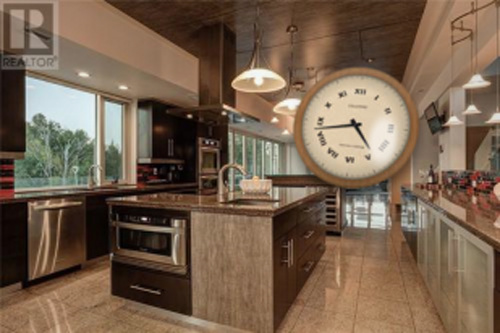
4:43
